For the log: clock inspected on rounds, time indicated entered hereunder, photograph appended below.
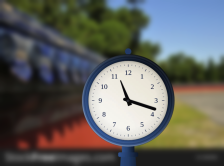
11:18
